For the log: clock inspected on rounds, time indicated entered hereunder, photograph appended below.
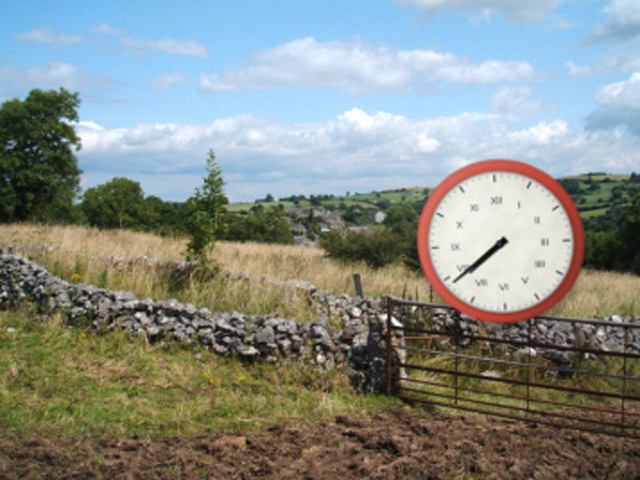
7:39
